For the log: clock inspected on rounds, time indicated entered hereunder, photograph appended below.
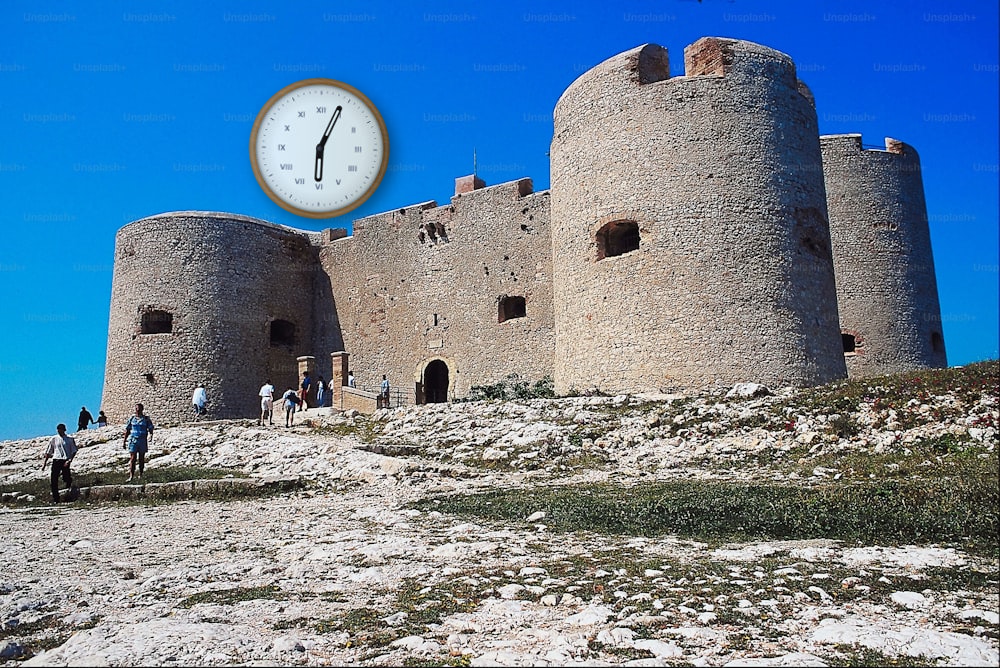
6:04
